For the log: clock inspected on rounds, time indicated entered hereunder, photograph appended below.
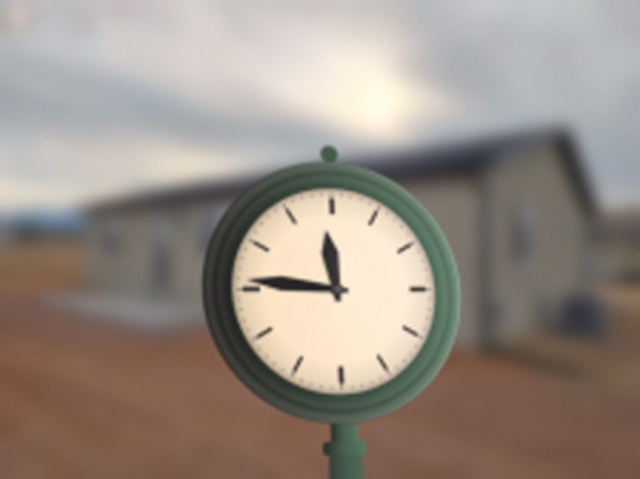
11:46
